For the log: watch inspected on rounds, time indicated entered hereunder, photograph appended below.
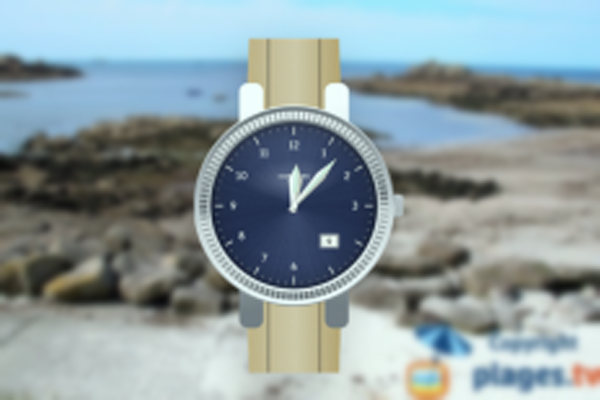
12:07
